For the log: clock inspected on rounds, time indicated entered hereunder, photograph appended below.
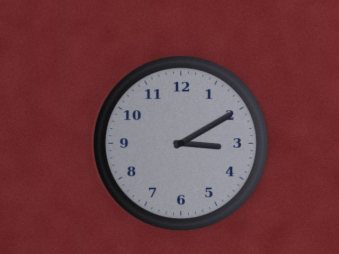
3:10
